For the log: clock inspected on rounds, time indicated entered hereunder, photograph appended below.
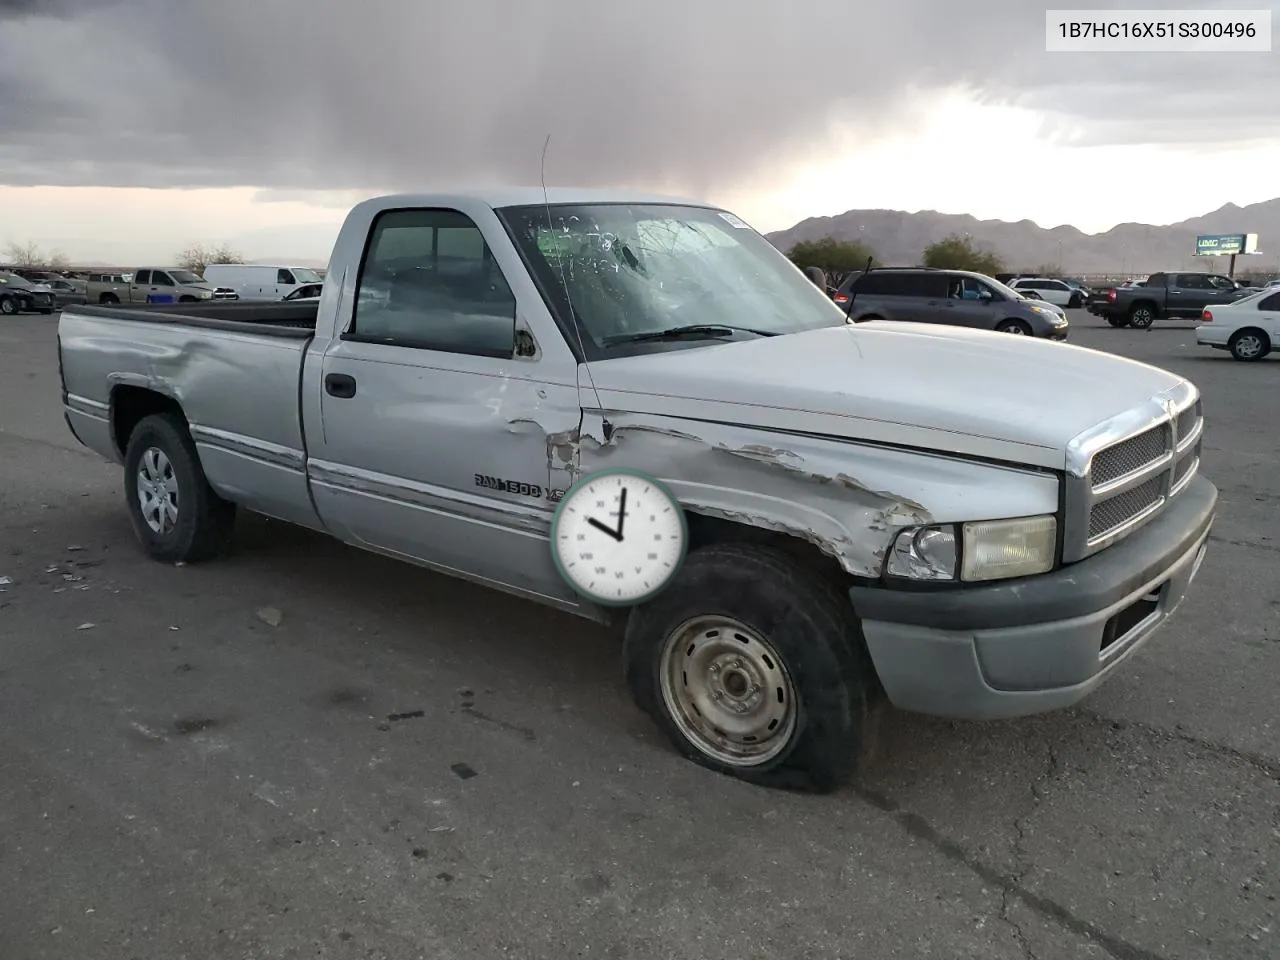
10:01
